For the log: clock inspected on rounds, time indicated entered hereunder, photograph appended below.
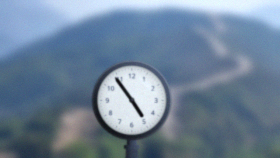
4:54
